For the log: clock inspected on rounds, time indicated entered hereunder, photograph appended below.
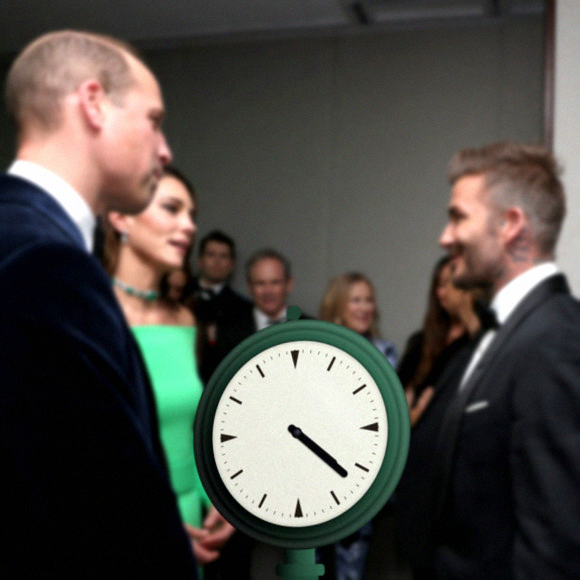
4:22
